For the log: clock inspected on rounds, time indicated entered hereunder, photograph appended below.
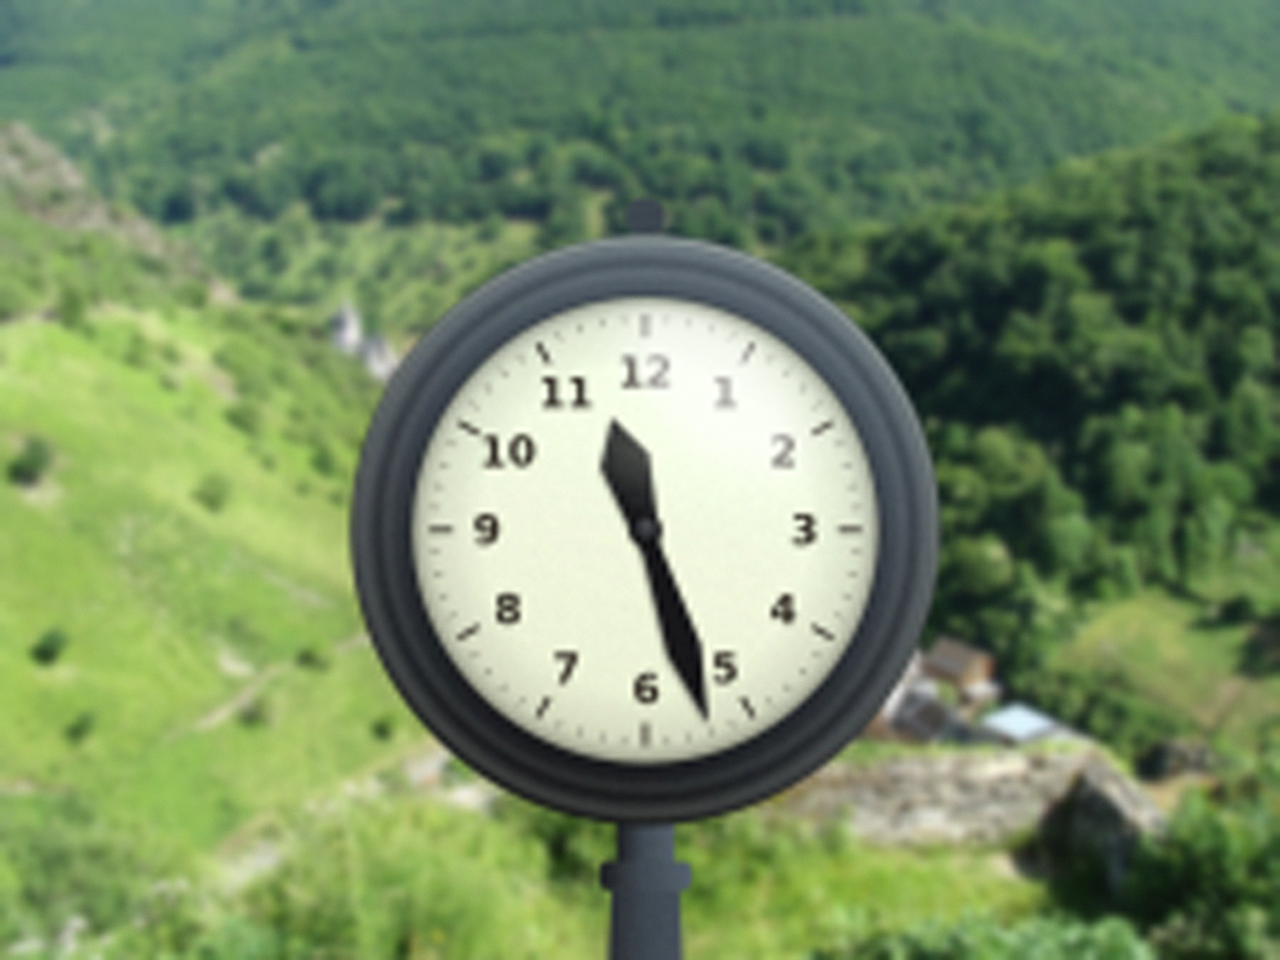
11:27
